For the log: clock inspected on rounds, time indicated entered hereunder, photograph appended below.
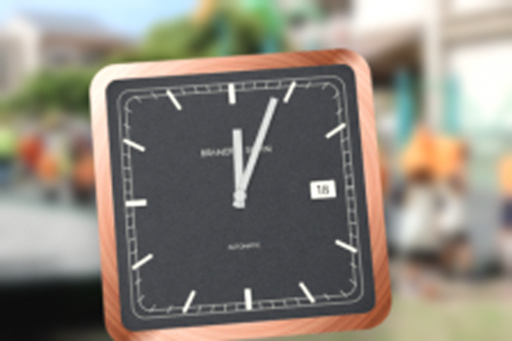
12:04
